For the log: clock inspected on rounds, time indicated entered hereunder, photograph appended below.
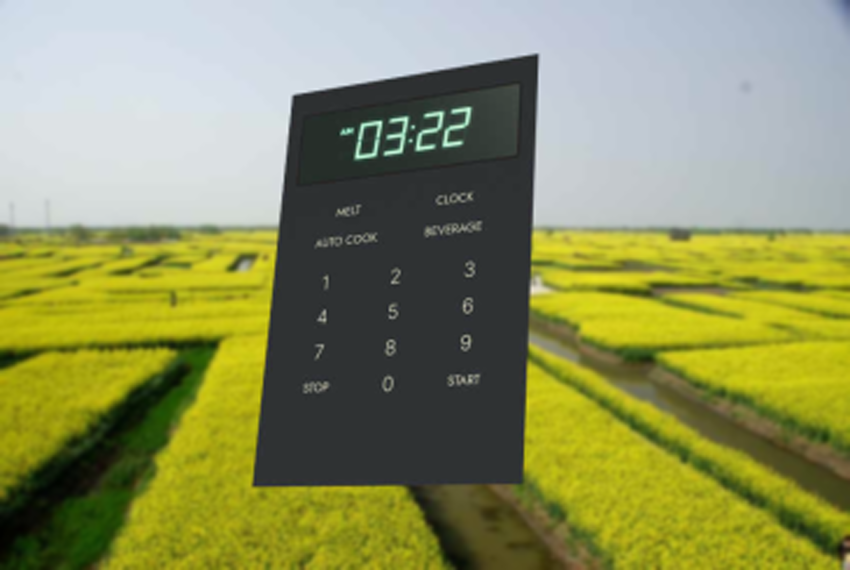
3:22
